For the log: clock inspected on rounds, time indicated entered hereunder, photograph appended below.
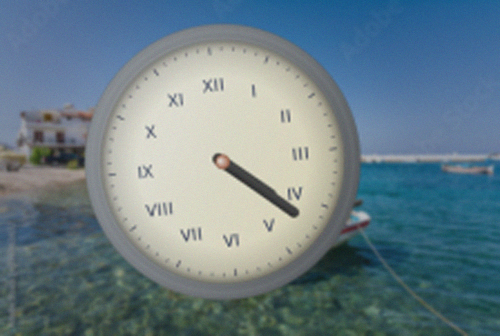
4:22
